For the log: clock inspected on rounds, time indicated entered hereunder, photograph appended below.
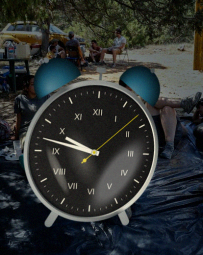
9:47:08
